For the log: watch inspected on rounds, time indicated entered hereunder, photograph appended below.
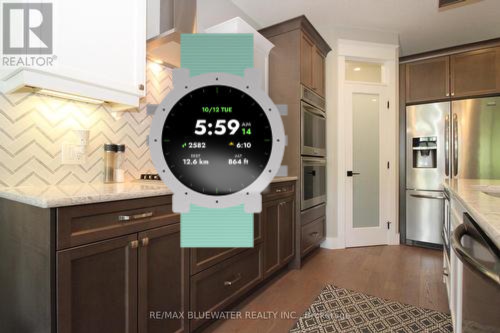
5:59
